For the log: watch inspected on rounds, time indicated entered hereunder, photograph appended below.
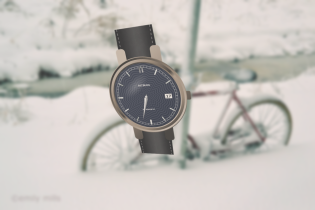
6:33
